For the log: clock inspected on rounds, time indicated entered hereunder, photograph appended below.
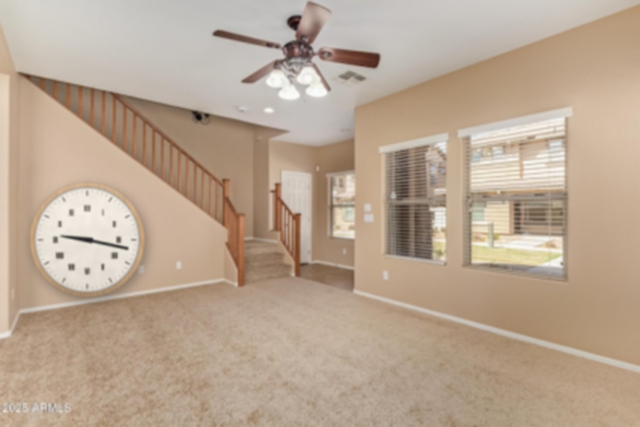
9:17
